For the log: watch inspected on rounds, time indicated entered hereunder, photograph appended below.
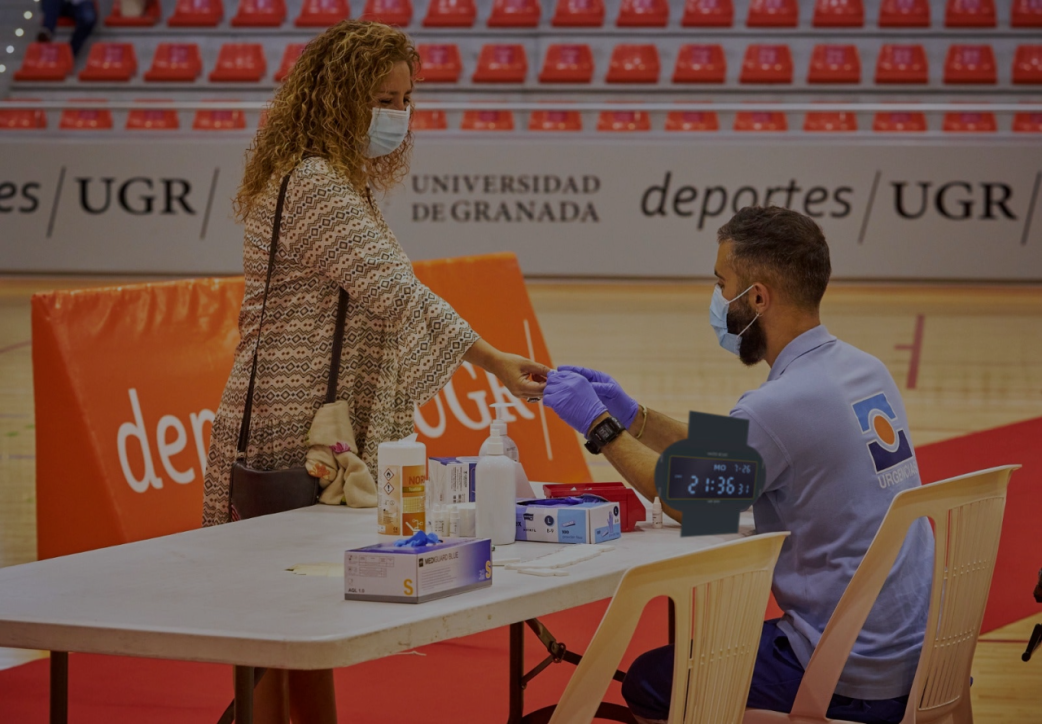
21:36:31
